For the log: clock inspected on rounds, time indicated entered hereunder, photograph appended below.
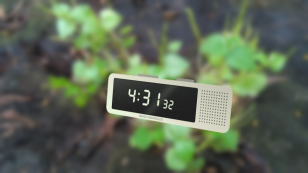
4:31:32
